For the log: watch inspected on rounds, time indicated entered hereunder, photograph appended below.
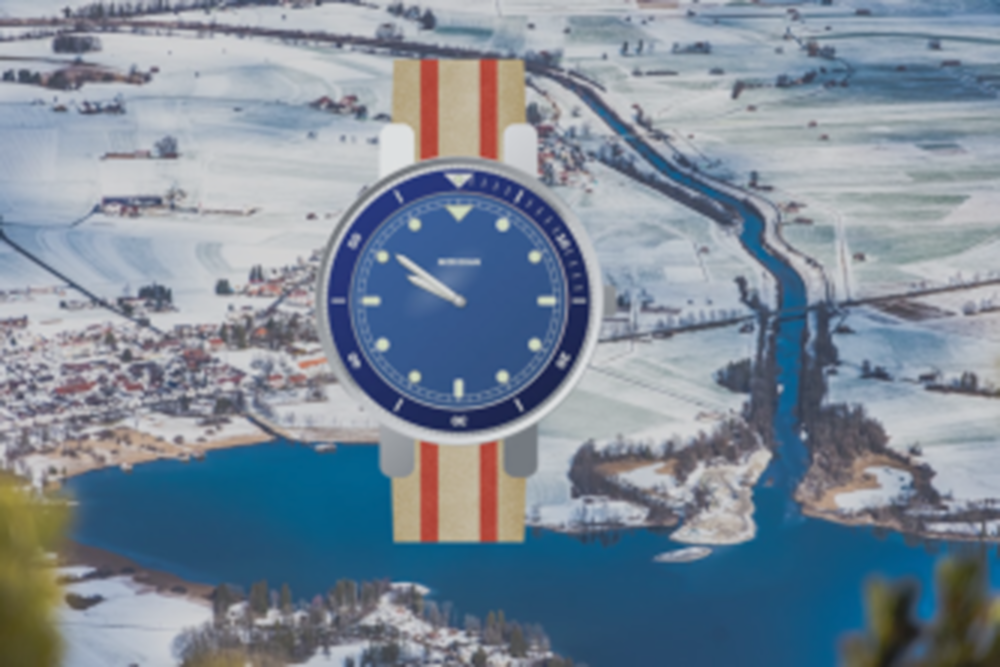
9:51
